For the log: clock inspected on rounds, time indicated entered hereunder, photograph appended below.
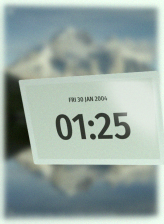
1:25
